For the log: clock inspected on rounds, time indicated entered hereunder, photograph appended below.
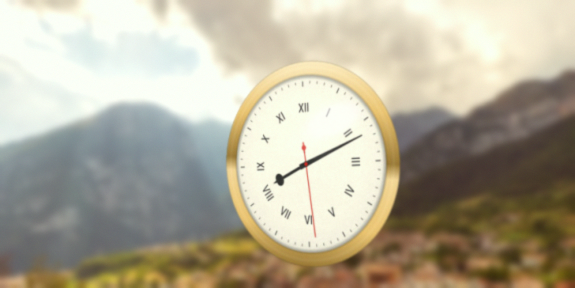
8:11:29
